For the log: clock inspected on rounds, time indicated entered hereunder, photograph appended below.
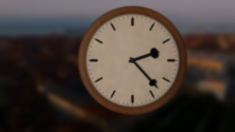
2:23
